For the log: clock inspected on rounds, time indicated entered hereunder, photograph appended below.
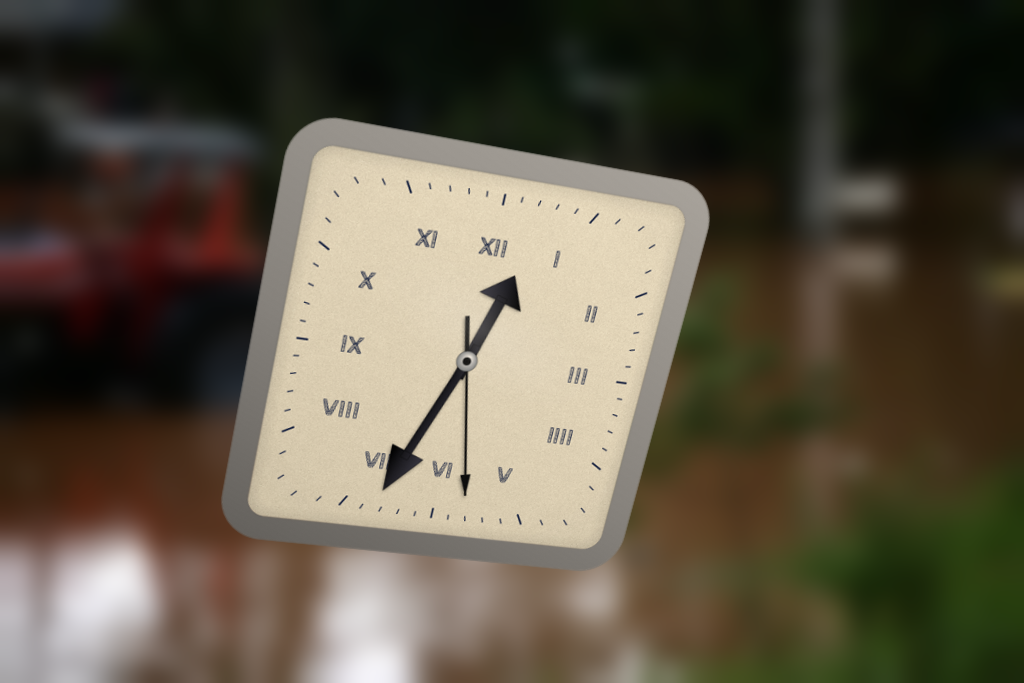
12:33:28
